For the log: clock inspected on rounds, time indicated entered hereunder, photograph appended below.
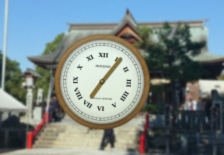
7:06
